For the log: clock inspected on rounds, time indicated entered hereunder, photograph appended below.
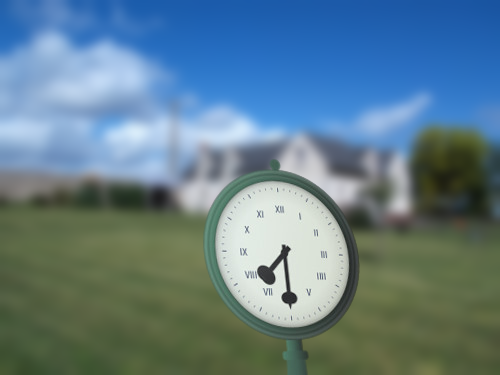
7:30
